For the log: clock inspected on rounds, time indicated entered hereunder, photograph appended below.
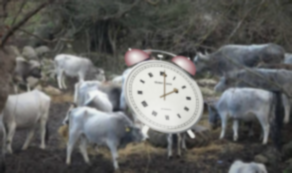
2:01
